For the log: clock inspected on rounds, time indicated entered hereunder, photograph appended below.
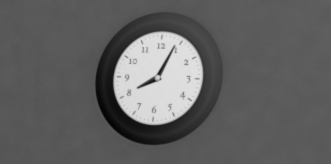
8:04
